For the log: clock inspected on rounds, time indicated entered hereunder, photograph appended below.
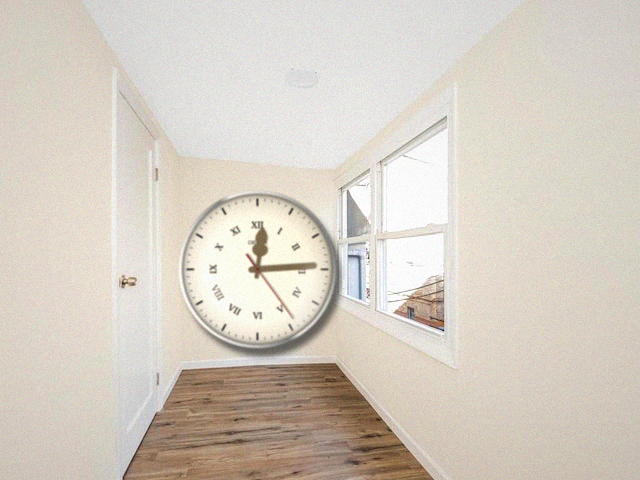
12:14:24
